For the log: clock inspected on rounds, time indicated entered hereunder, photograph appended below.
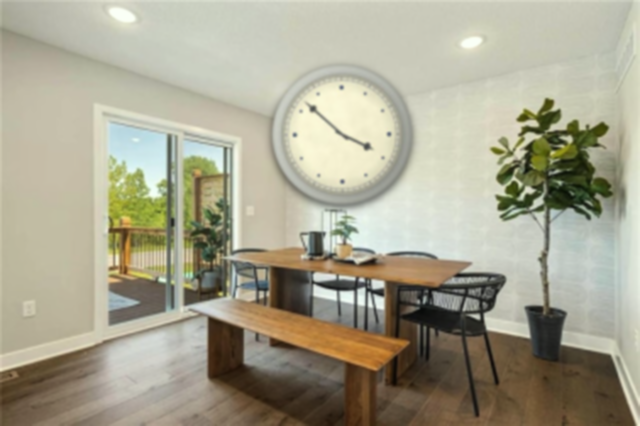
3:52
